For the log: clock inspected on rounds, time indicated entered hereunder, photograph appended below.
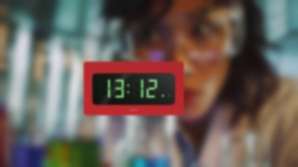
13:12
